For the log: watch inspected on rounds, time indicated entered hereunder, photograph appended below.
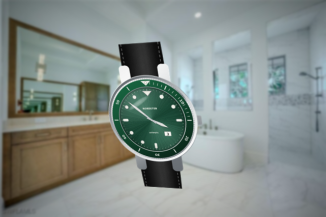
3:52
